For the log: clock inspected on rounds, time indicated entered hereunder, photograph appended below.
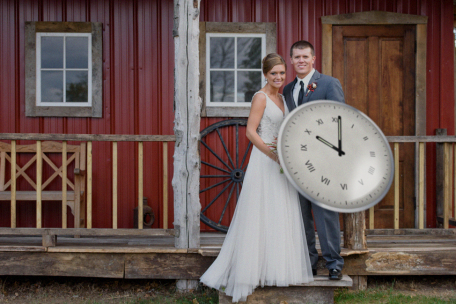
10:01
